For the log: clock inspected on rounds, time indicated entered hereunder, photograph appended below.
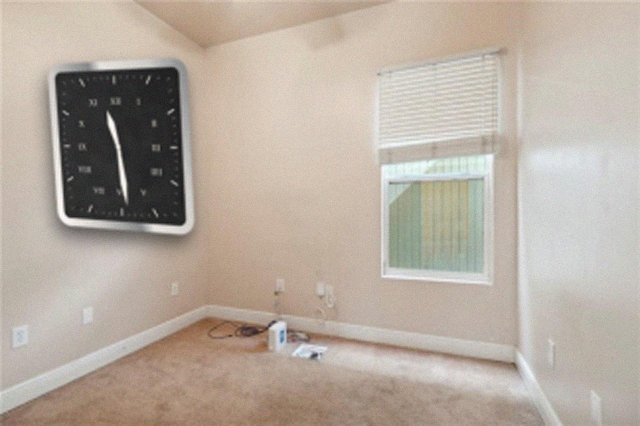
11:29
